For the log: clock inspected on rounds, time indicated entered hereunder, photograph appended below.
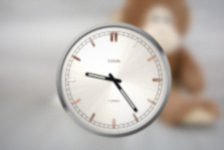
9:24
